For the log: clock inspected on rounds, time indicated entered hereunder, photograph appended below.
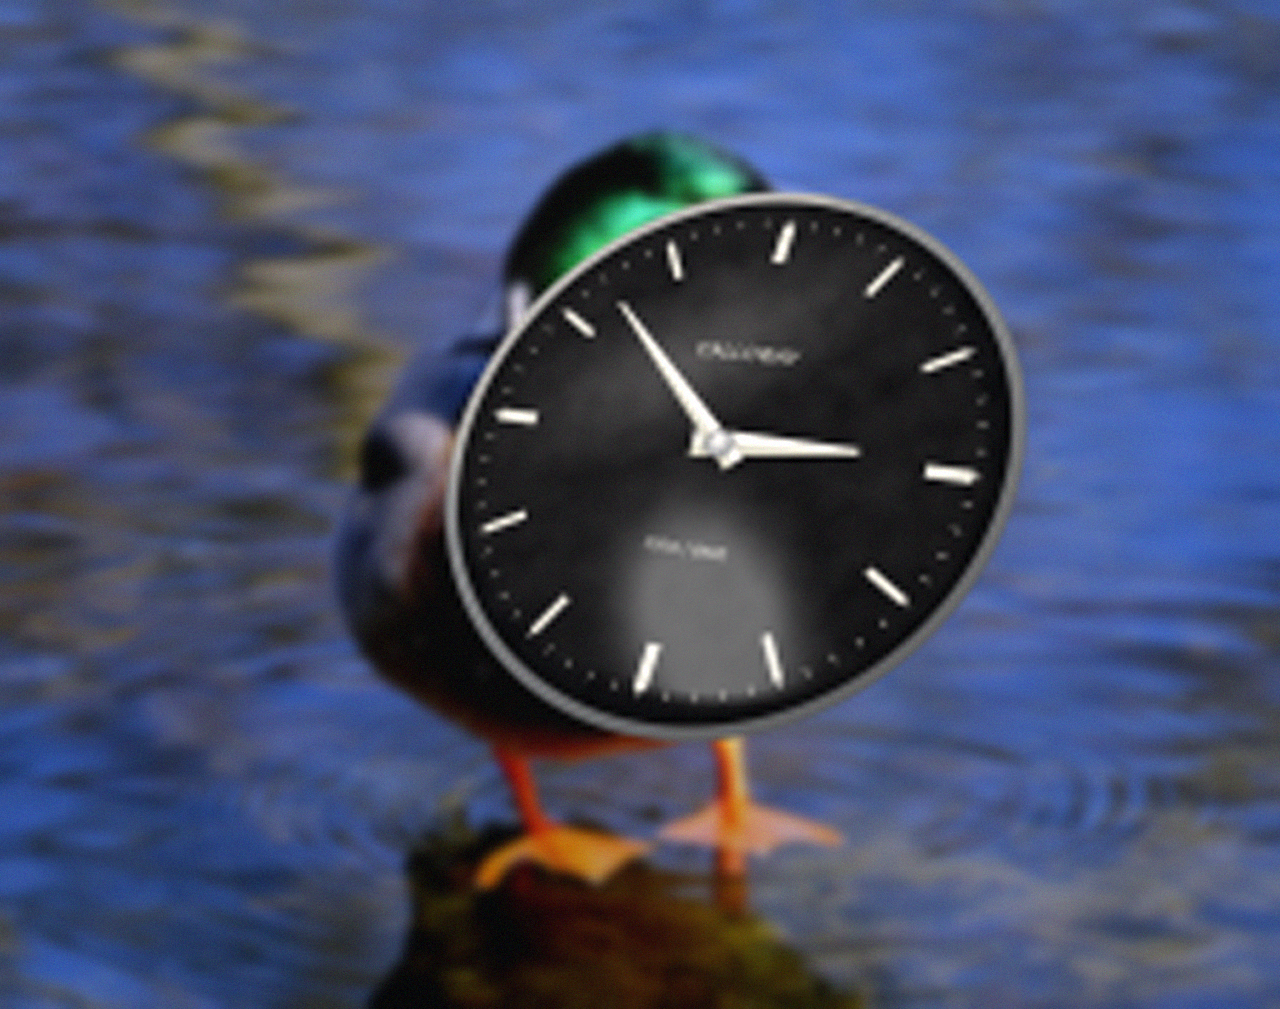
2:52
